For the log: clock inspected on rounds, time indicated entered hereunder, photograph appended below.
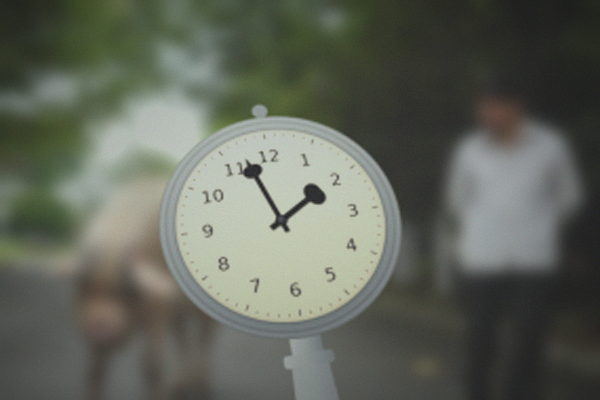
1:57
